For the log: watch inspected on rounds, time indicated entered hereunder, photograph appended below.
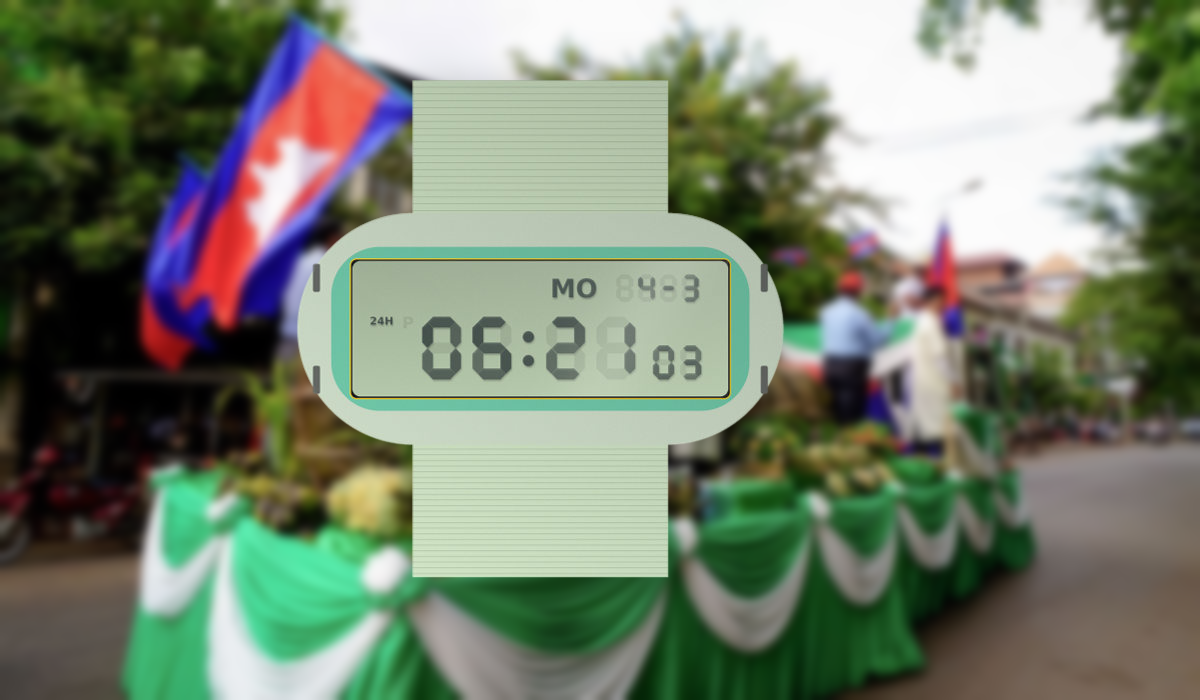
6:21:03
